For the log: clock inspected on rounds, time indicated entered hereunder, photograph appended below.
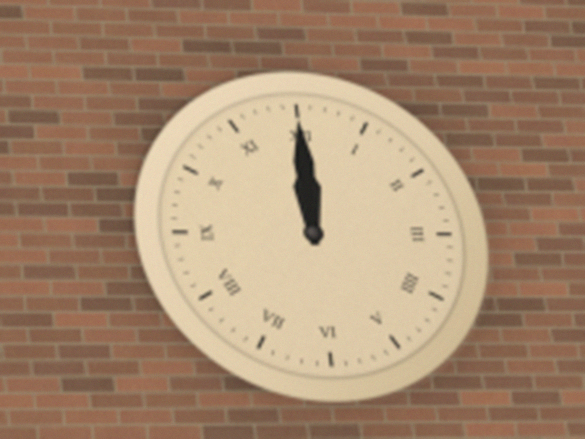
12:00
